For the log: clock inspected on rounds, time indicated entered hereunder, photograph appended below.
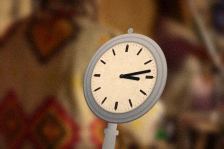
3:13
